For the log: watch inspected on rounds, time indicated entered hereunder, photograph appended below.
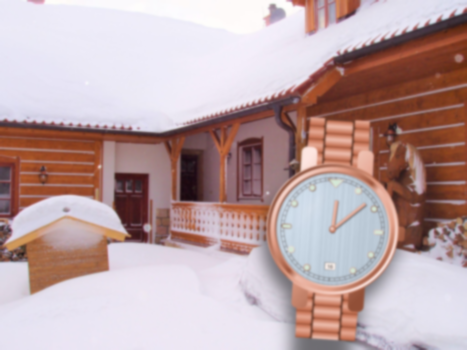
12:08
